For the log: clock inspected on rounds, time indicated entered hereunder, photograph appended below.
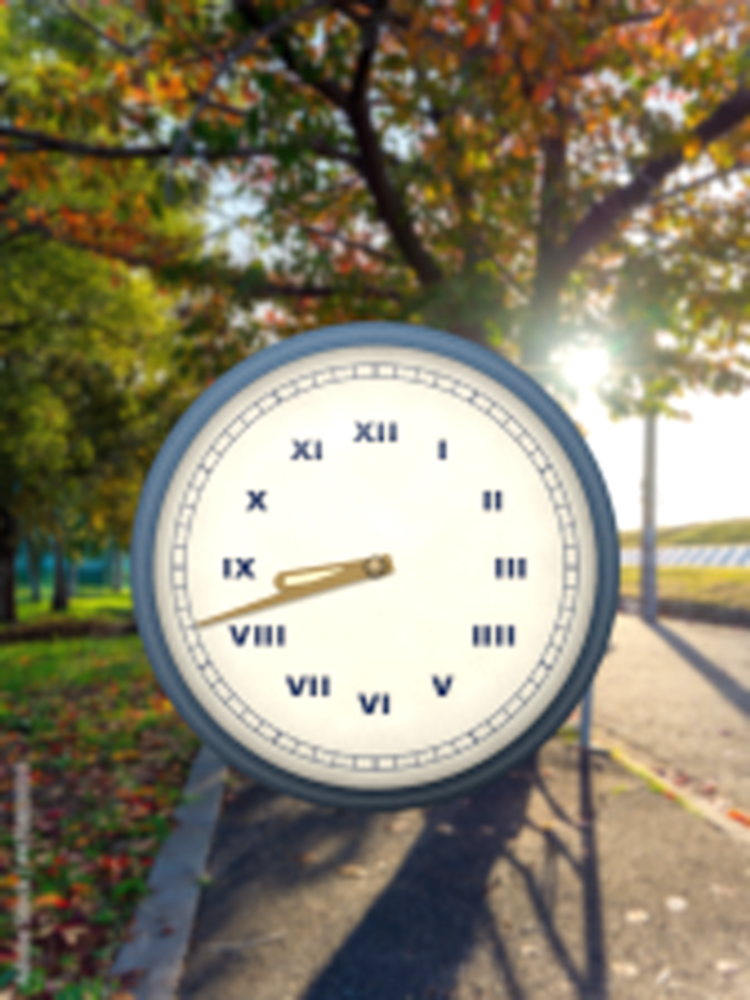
8:42
